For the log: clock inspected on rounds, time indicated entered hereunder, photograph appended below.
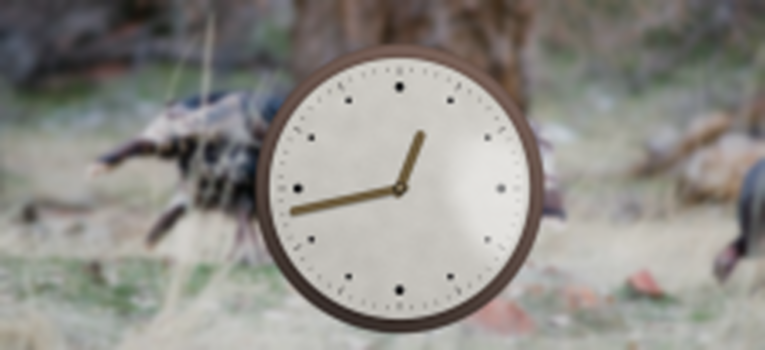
12:43
